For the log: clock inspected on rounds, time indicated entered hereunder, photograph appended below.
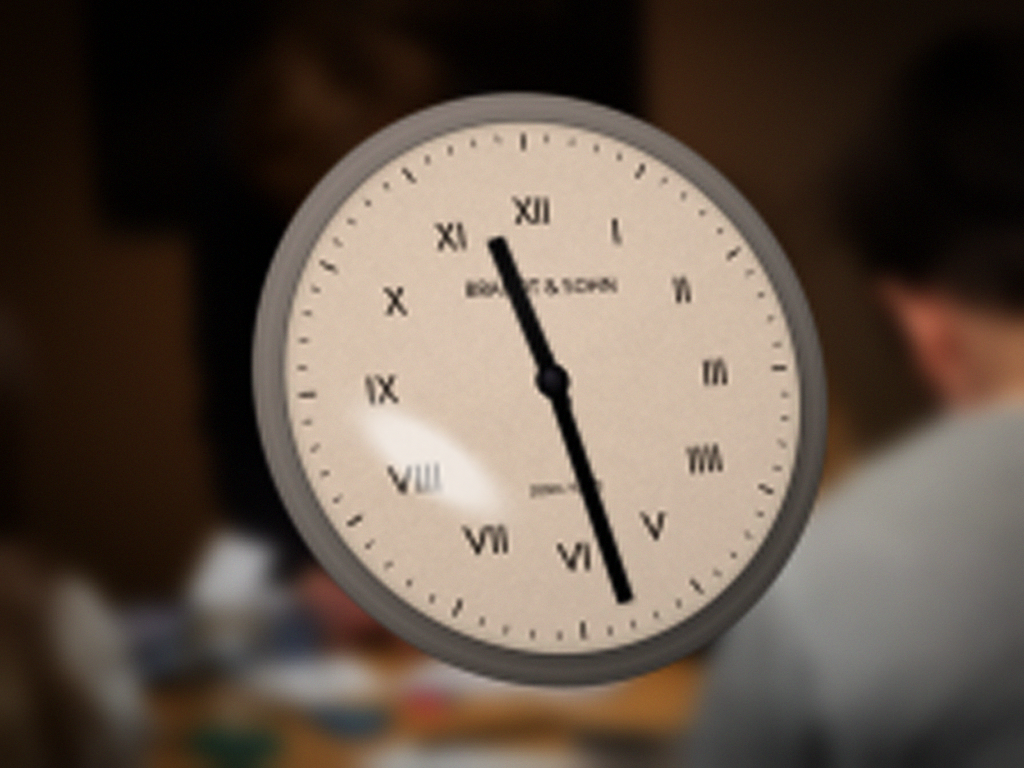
11:28
